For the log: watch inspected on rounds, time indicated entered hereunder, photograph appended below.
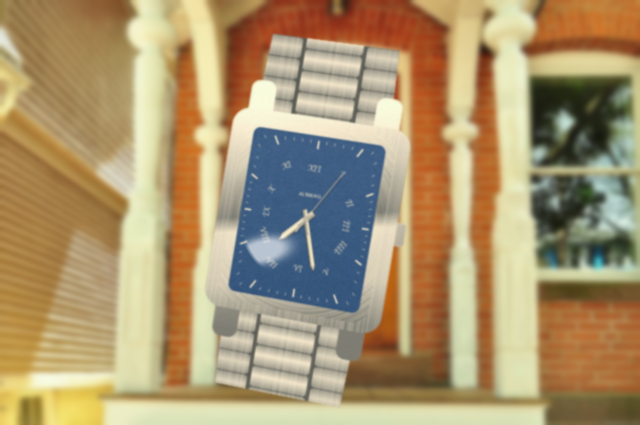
7:27:05
